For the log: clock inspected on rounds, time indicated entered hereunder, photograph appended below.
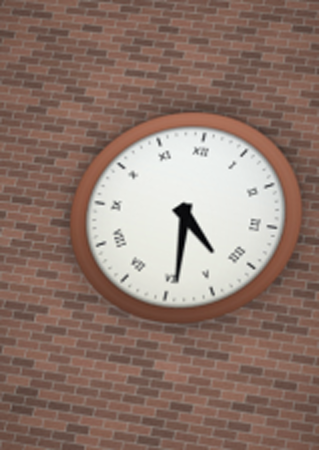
4:29
